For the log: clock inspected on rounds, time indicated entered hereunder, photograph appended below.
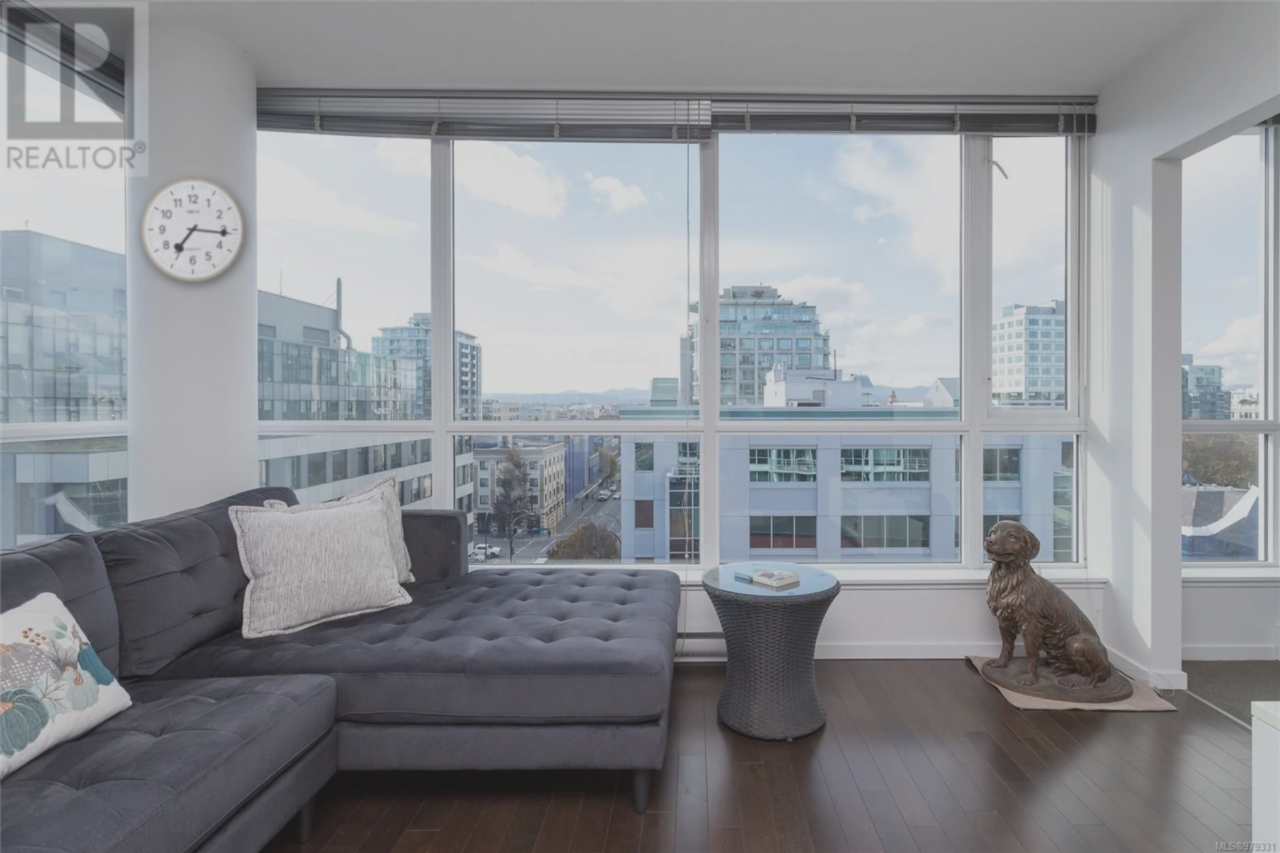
7:16
